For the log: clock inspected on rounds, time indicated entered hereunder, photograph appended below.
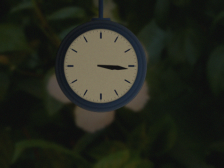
3:16
